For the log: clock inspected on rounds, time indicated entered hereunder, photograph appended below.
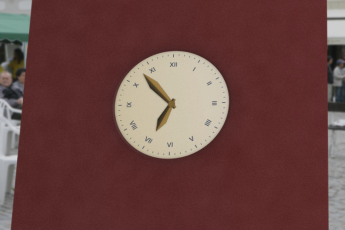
6:53
